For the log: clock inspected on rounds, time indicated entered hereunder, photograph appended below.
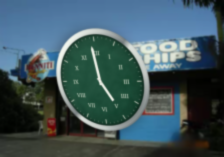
4:59
